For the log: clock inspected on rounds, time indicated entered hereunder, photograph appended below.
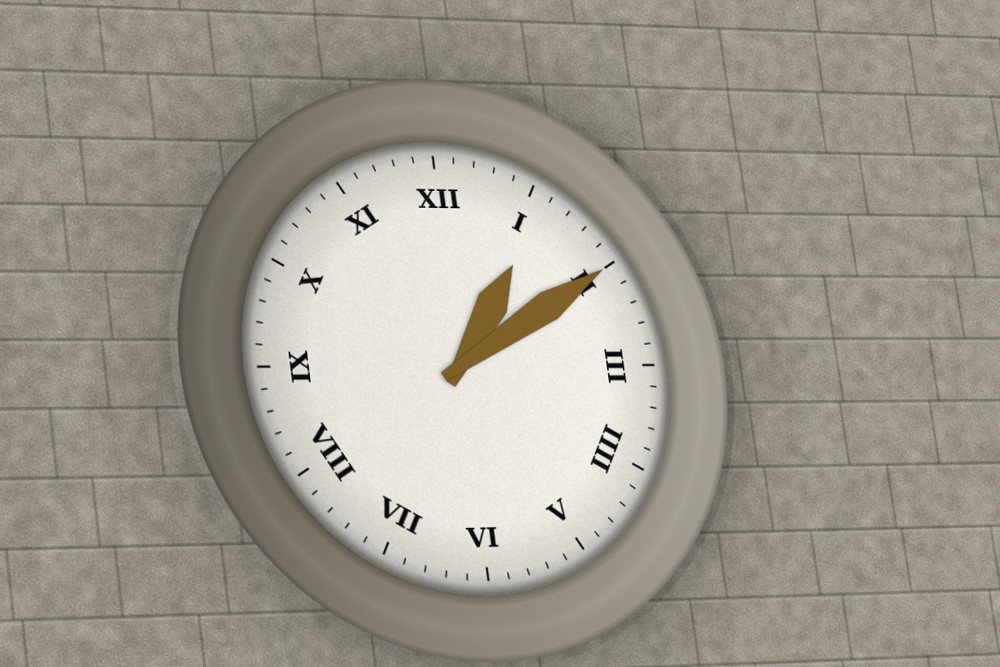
1:10
